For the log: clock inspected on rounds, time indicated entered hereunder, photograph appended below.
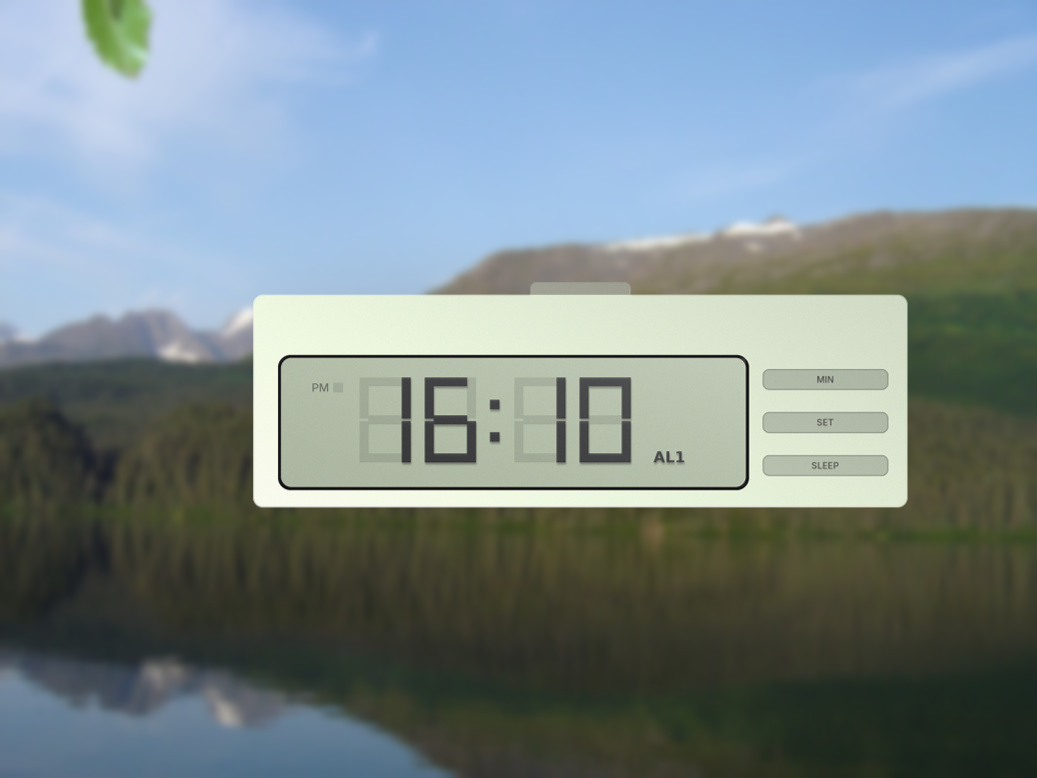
16:10
